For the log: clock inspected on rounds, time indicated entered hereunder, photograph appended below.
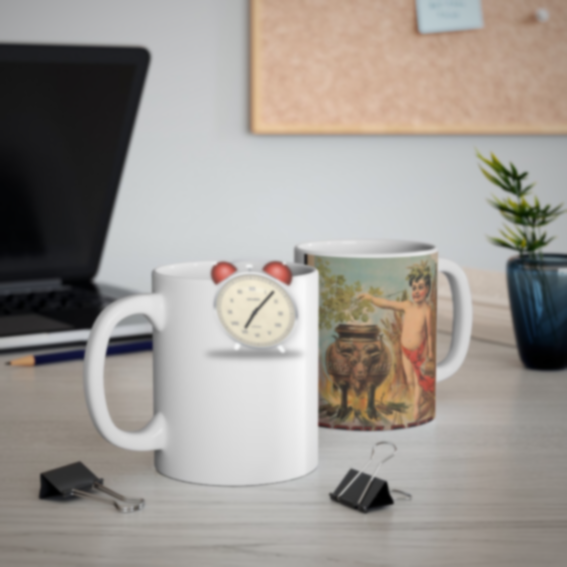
7:07
